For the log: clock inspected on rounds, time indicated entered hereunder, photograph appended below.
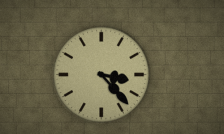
3:23
